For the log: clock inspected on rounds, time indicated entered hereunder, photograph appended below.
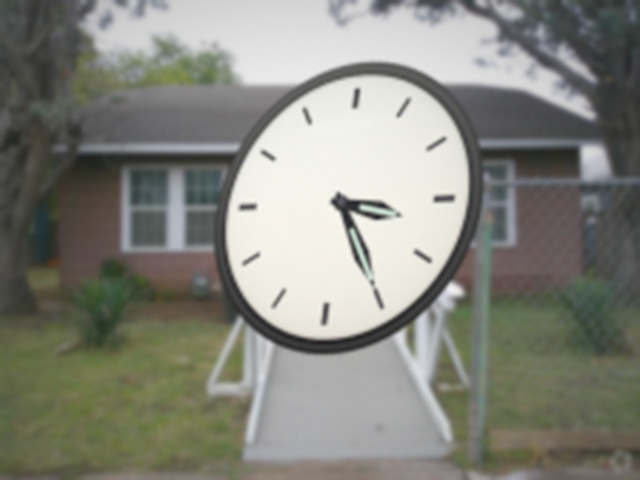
3:25
